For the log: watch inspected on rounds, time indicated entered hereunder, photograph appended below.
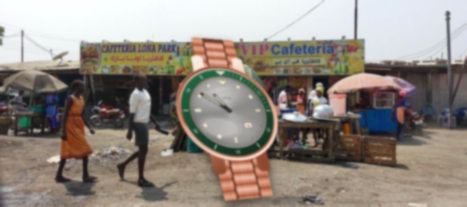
10:51
